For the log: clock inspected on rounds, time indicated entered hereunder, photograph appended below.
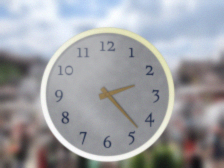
2:23
